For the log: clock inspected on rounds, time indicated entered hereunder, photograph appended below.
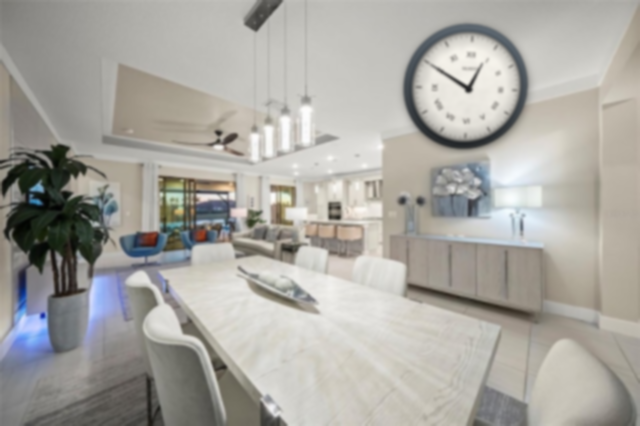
12:50
